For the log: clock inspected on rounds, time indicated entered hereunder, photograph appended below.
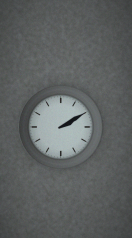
2:10
